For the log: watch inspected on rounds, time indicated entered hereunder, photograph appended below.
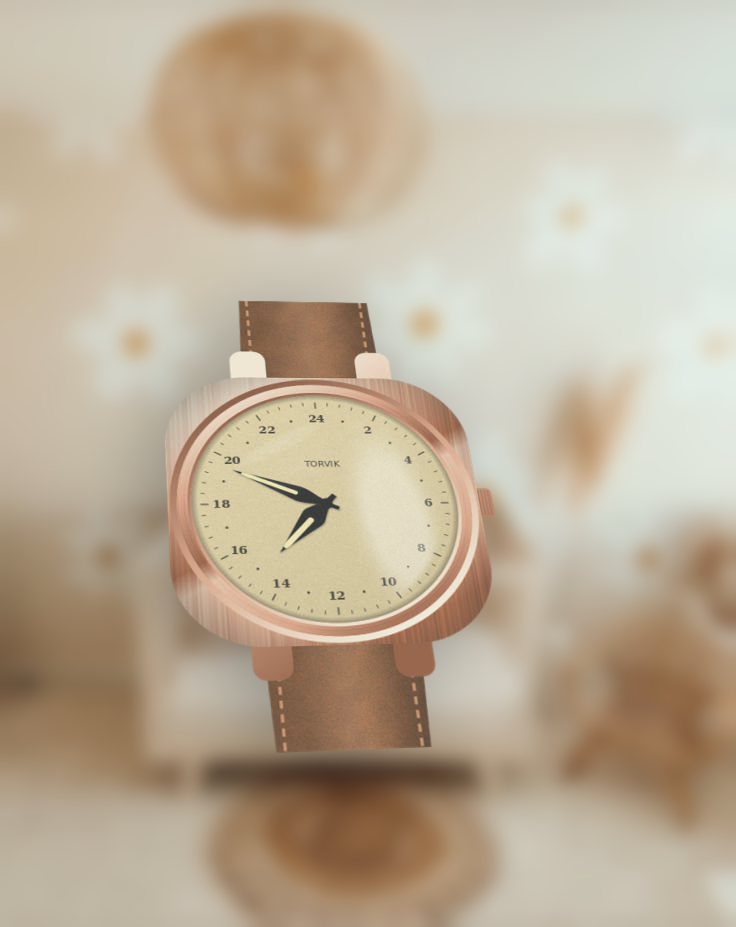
14:49
